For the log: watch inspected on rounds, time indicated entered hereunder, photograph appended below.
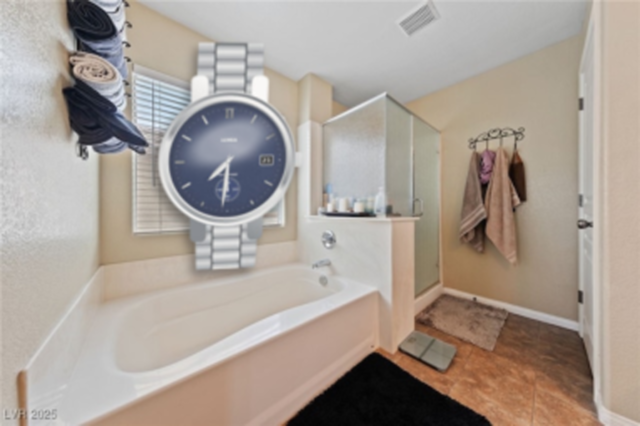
7:31
